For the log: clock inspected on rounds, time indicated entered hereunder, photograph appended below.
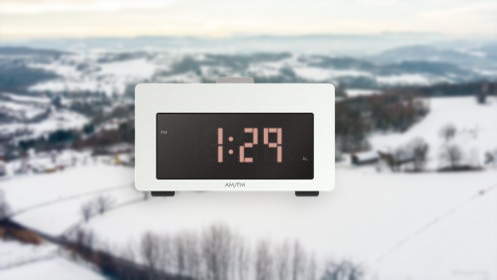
1:29
